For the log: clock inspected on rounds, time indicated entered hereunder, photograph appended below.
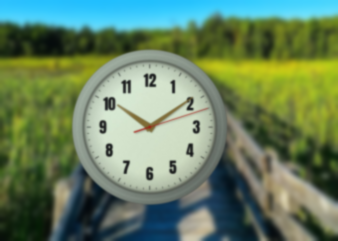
10:09:12
